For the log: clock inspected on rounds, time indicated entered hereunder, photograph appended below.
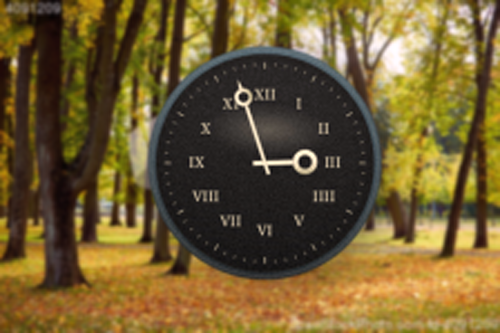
2:57
